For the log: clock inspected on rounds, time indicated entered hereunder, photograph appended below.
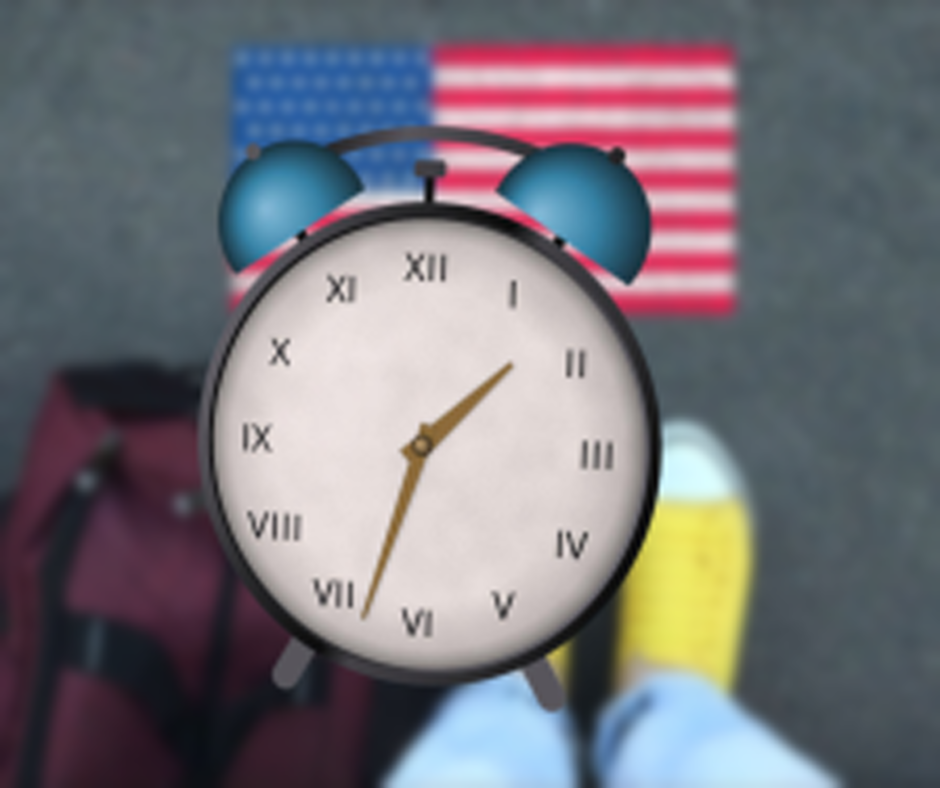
1:33
